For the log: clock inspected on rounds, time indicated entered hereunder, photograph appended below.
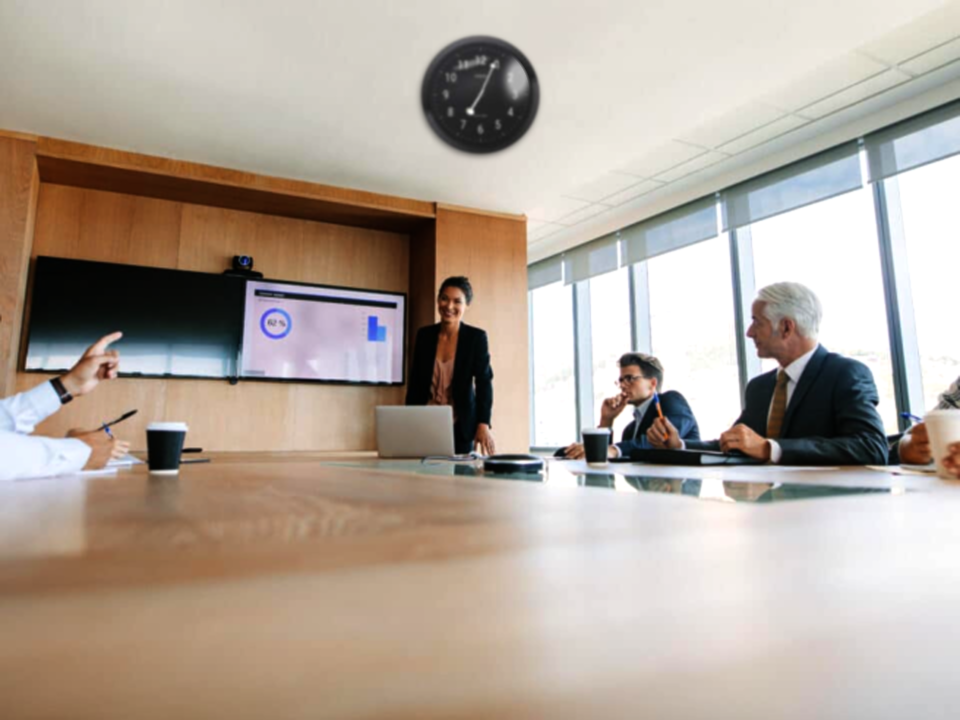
7:04
